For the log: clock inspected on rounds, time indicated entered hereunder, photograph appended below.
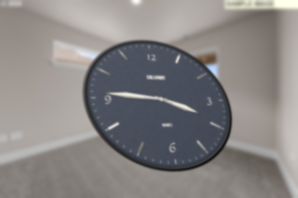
3:46
